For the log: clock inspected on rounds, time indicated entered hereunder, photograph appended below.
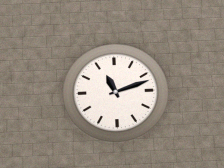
11:12
